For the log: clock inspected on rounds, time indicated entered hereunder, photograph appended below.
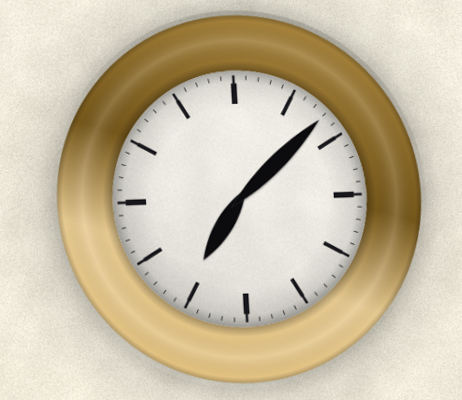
7:08
